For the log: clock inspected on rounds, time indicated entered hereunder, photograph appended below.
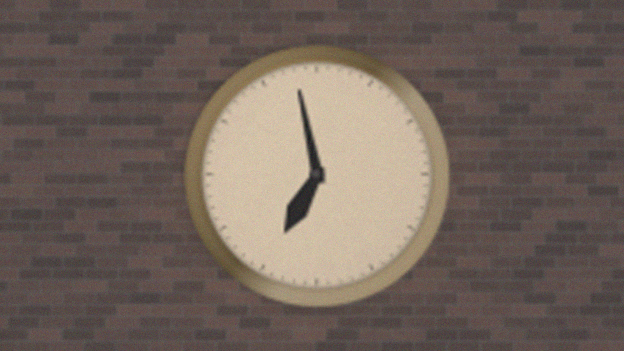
6:58
